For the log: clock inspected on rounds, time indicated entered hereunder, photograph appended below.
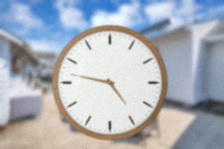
4:47
